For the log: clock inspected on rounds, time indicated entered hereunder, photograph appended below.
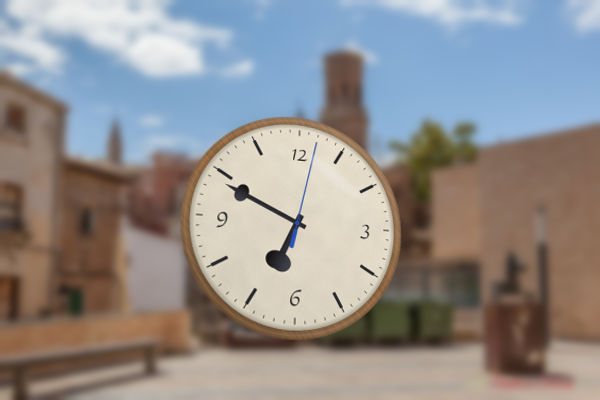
6:49:02
